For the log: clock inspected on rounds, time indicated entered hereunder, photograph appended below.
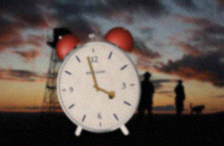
3:58
